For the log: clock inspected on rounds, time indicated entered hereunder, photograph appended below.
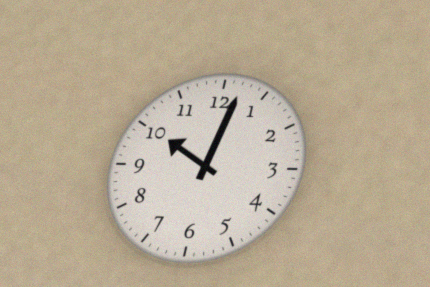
10:02
